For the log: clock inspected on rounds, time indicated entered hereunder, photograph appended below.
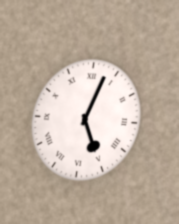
5:03
